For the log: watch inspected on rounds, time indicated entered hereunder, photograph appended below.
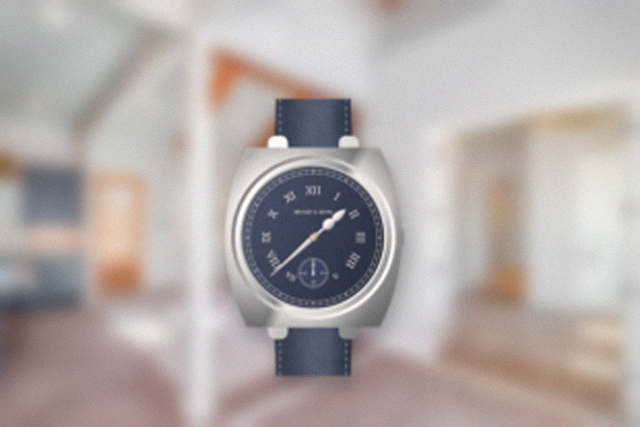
1:38
